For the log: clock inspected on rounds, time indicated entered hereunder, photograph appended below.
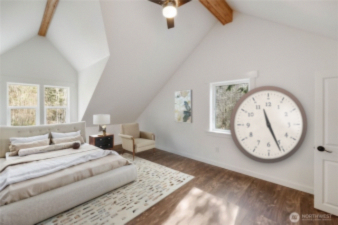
11:26
